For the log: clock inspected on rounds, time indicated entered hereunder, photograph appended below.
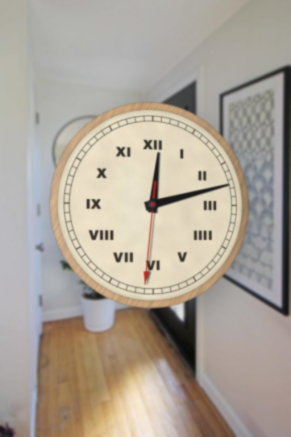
12:12:31
